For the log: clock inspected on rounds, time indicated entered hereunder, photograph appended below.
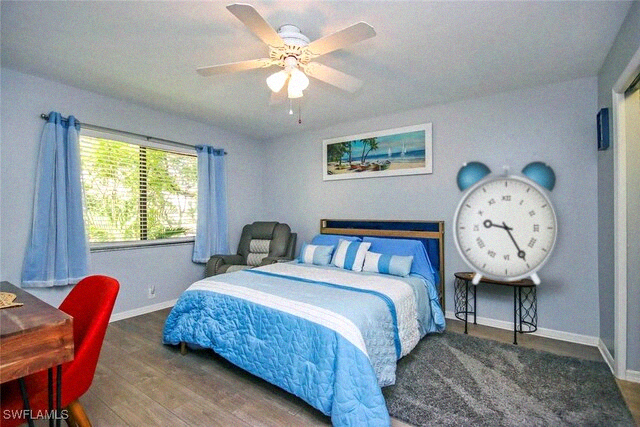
9:25
